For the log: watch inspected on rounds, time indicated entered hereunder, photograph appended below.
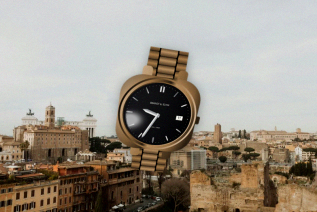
9:34
